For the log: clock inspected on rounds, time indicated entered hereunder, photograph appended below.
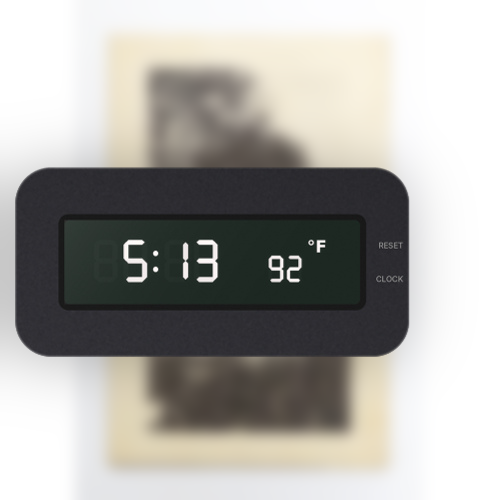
5:13
